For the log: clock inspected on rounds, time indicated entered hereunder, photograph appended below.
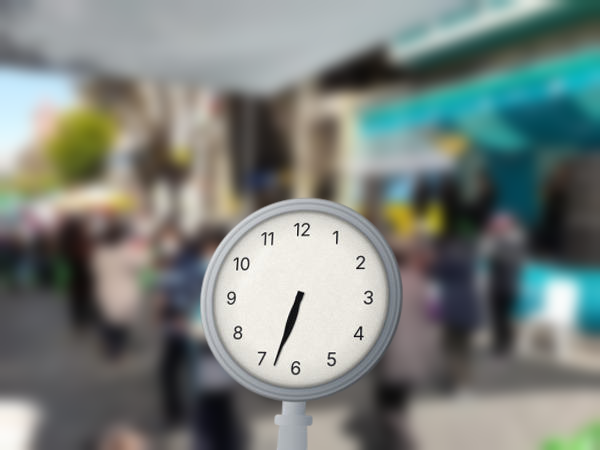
6:33
